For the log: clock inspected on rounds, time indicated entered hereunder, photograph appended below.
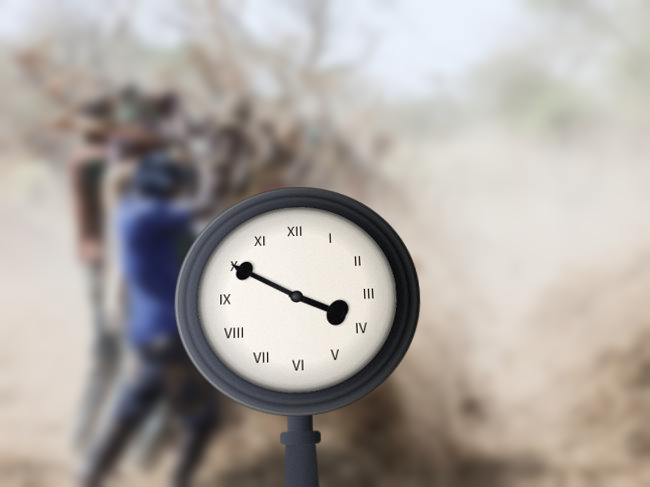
3:50
